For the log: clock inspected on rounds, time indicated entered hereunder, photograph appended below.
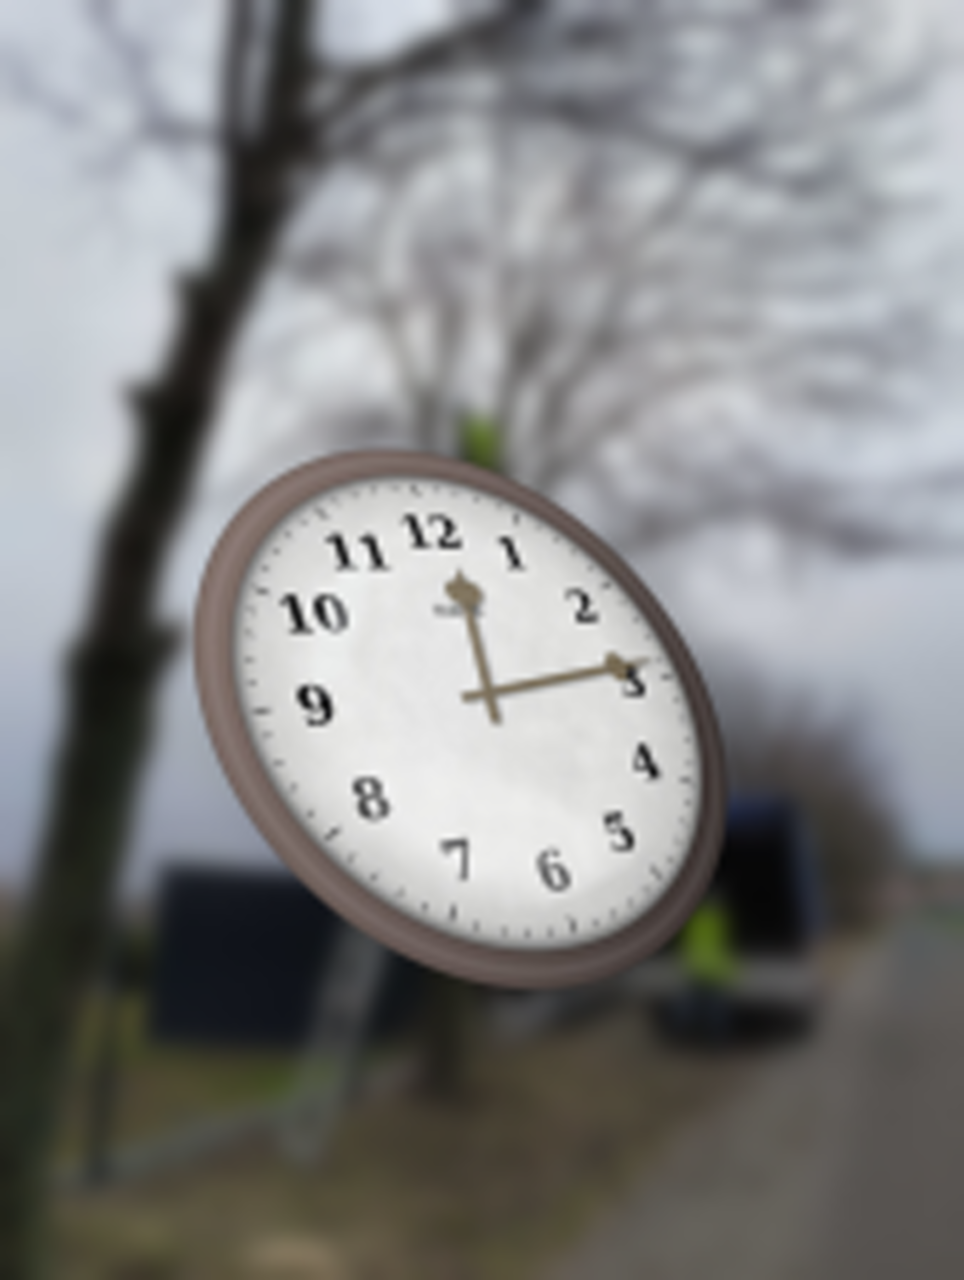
12:14
